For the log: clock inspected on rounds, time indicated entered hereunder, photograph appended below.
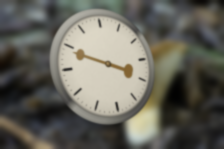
3:49
